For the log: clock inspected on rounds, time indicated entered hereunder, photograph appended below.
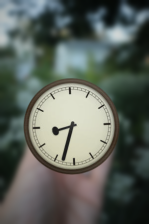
8:33
